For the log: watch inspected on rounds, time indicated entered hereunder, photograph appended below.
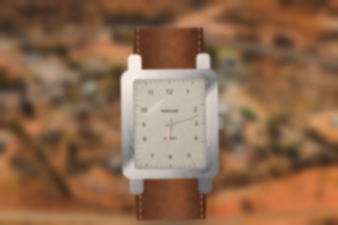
6:12
